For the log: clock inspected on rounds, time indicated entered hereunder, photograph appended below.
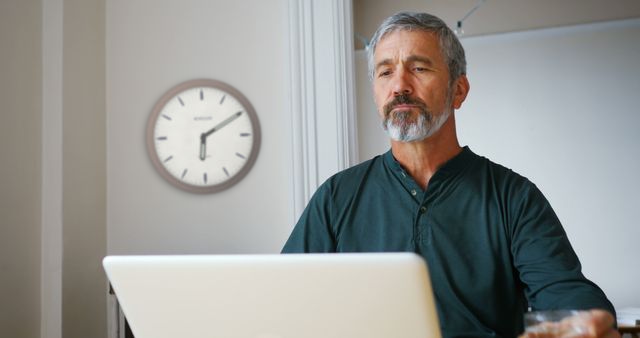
6:10
